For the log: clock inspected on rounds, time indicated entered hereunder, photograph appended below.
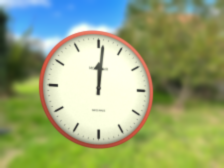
12:01
